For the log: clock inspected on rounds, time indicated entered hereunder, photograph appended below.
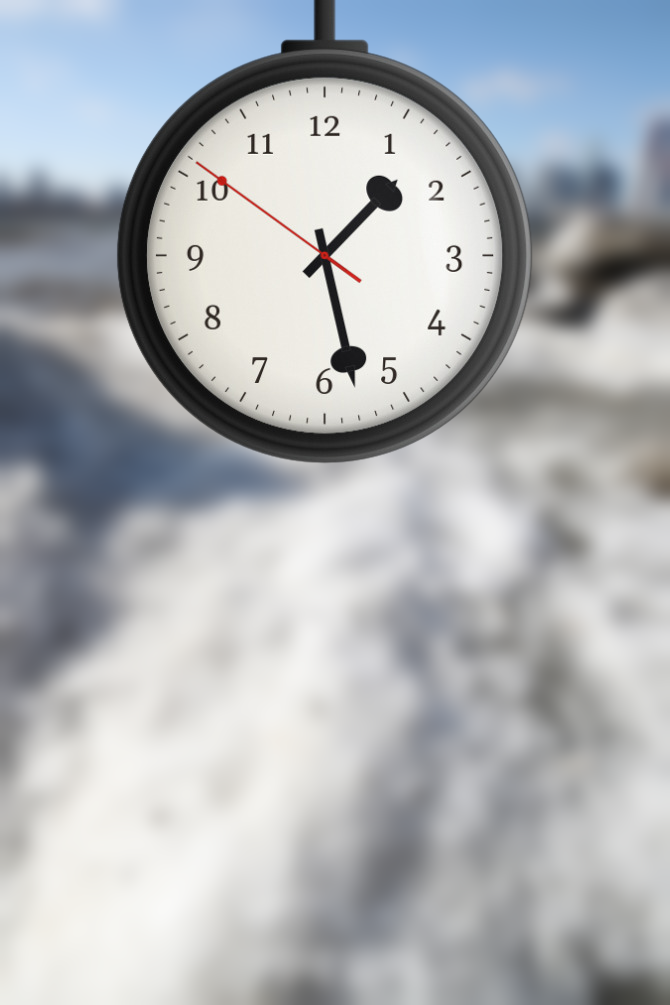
1:27:51
